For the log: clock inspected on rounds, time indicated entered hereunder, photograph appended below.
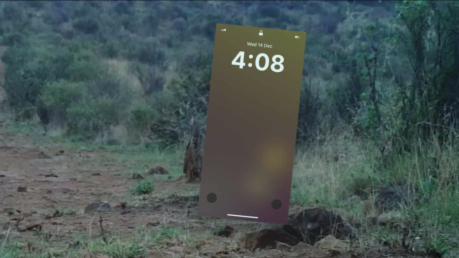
4:08
